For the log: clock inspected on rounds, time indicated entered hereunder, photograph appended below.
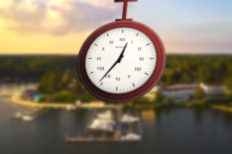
12:36
